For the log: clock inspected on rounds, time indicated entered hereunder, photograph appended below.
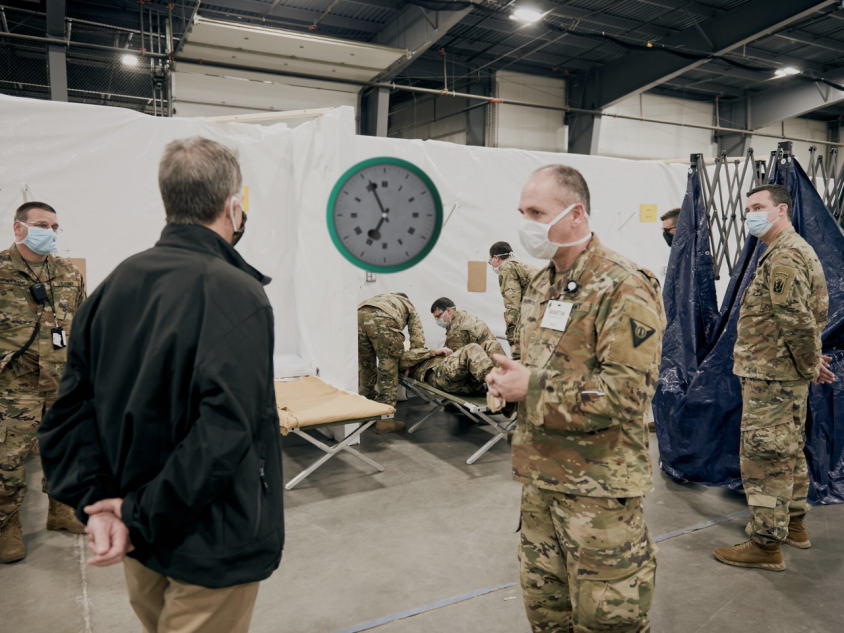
6:56
